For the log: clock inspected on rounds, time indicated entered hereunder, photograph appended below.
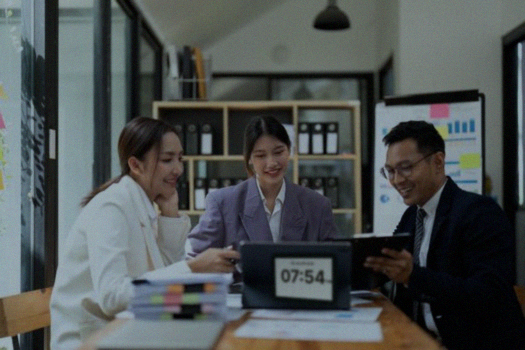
7:54
